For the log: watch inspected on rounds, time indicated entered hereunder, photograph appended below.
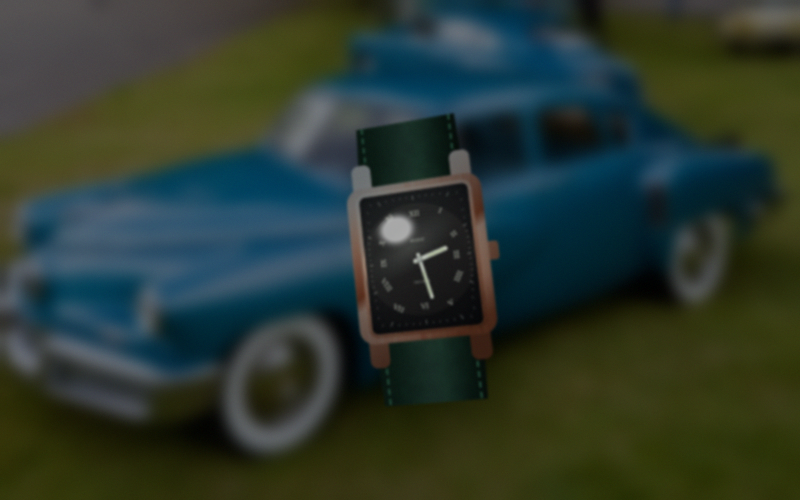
2:28
